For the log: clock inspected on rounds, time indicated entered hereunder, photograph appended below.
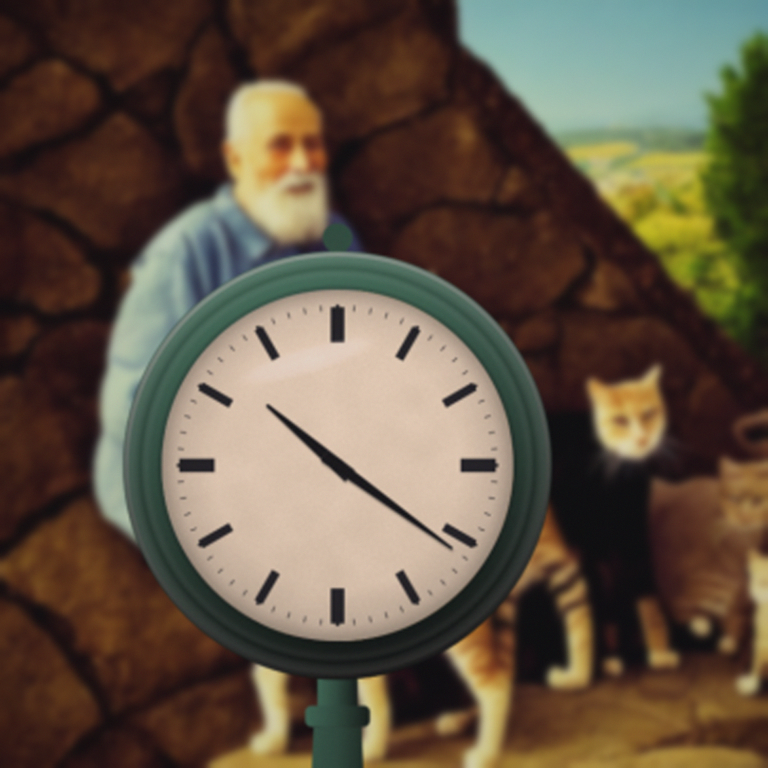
10:21
